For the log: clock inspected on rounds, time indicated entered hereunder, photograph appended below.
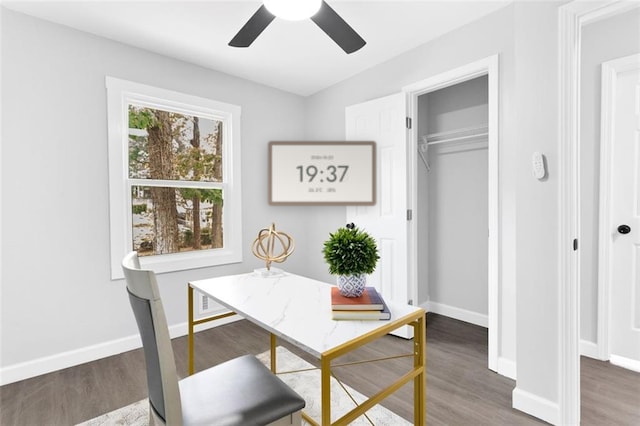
19:37
